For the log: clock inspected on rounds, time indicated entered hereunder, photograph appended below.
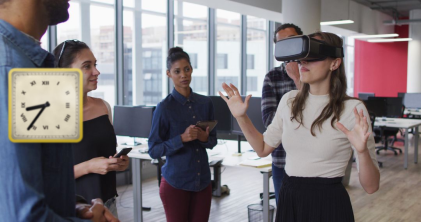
8:36
